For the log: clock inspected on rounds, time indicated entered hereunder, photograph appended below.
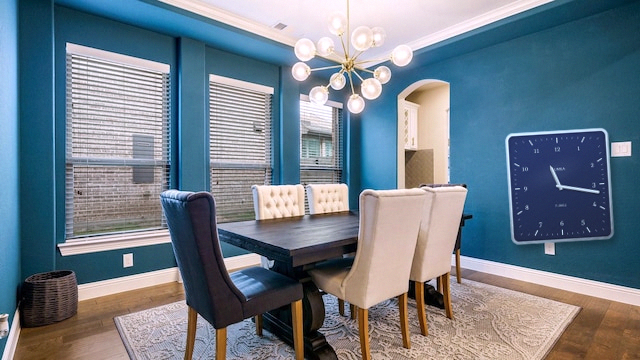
11:17
